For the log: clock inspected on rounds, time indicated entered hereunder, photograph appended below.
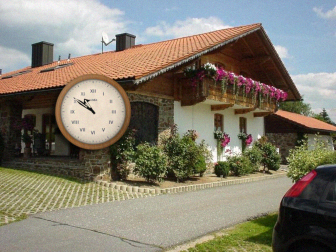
10:51
